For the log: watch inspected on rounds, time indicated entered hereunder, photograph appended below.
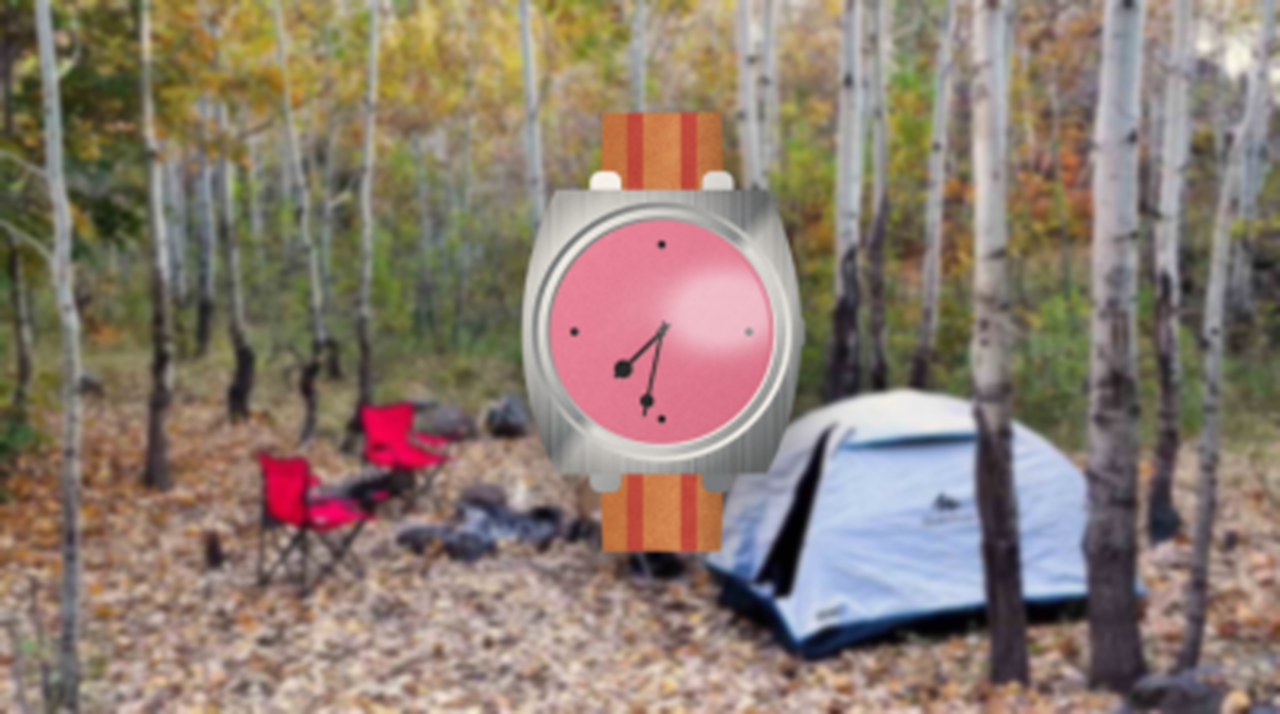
7:32
